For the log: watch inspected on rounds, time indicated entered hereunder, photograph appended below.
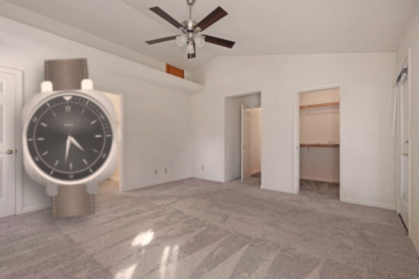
4:32
